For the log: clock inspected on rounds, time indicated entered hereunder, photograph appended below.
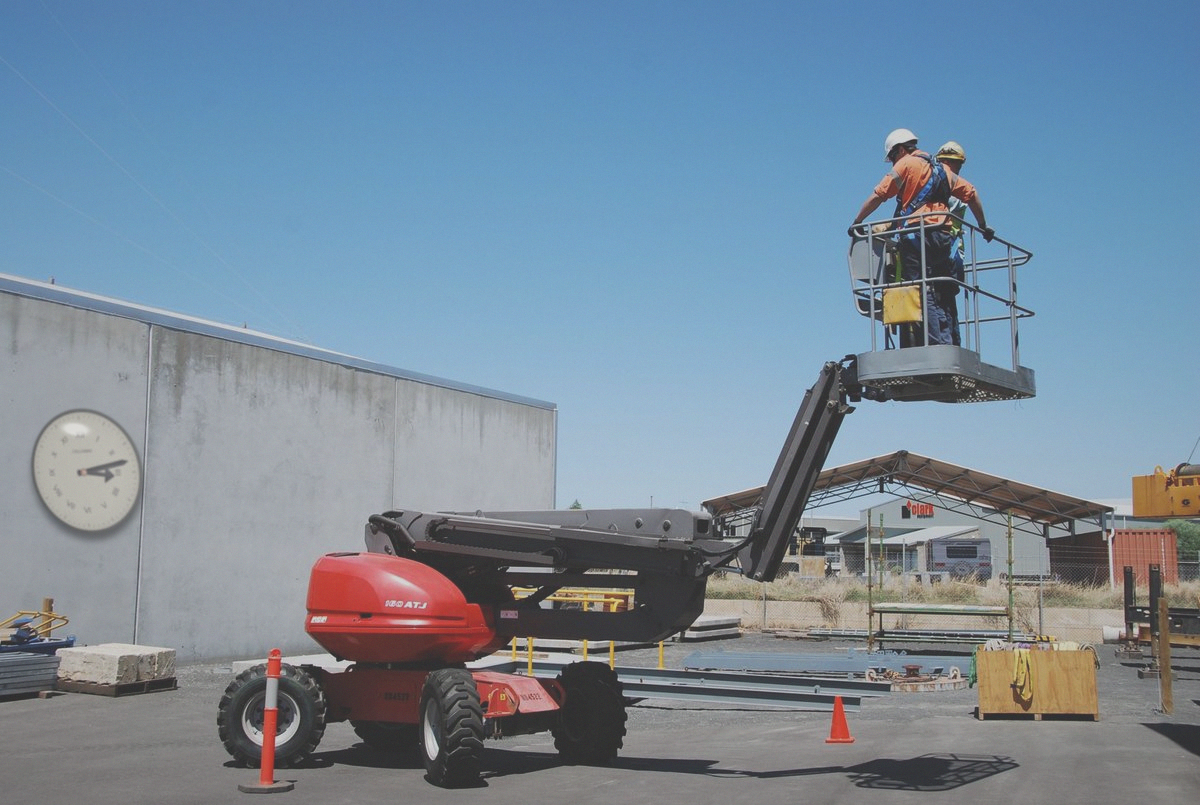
3:13
